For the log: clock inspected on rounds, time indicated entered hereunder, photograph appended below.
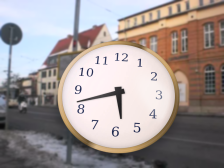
5:42
